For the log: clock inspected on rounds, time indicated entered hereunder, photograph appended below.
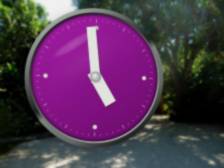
4:59
